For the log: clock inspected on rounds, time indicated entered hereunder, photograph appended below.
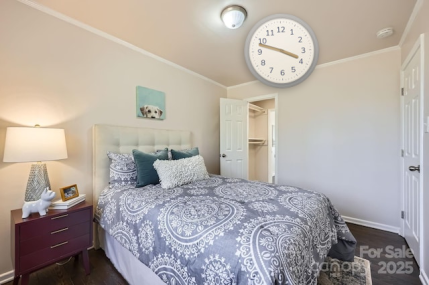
3:48
